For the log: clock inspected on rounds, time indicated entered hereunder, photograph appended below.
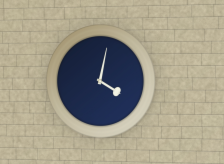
4:02
